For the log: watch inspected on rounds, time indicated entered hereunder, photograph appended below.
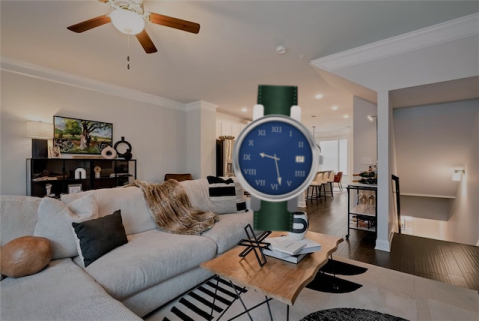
9:28
